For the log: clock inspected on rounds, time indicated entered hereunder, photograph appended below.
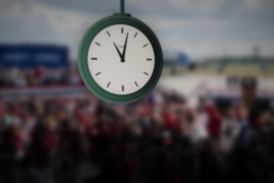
11:02
